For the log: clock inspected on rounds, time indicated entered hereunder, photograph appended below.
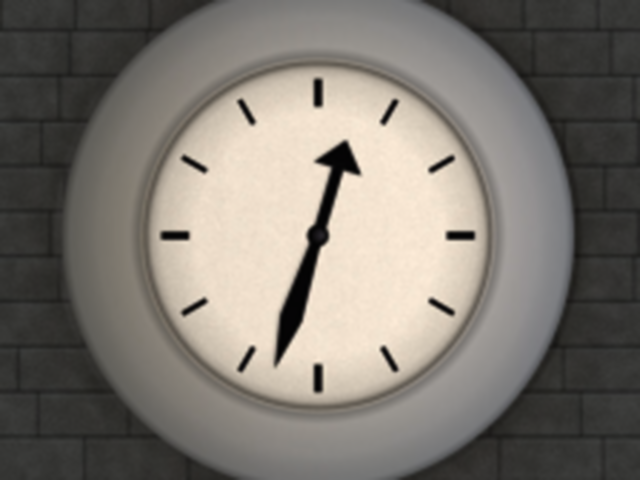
12:33
